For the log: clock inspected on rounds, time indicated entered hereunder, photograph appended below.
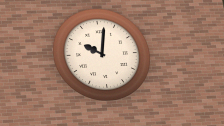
10:02
